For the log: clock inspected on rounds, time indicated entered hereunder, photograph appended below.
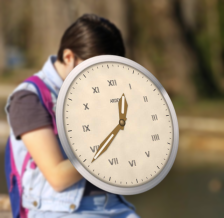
12:39
